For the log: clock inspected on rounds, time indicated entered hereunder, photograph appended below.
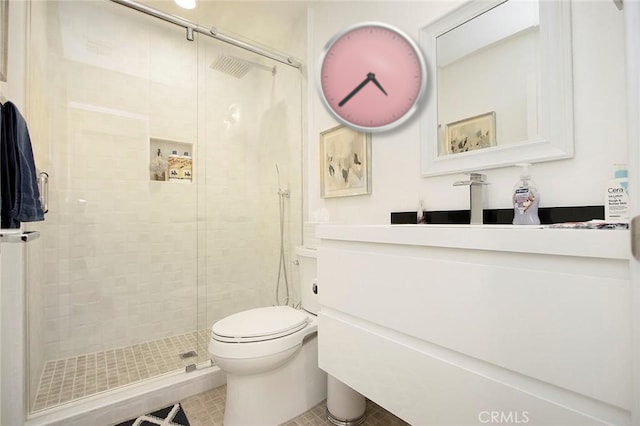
4:38
